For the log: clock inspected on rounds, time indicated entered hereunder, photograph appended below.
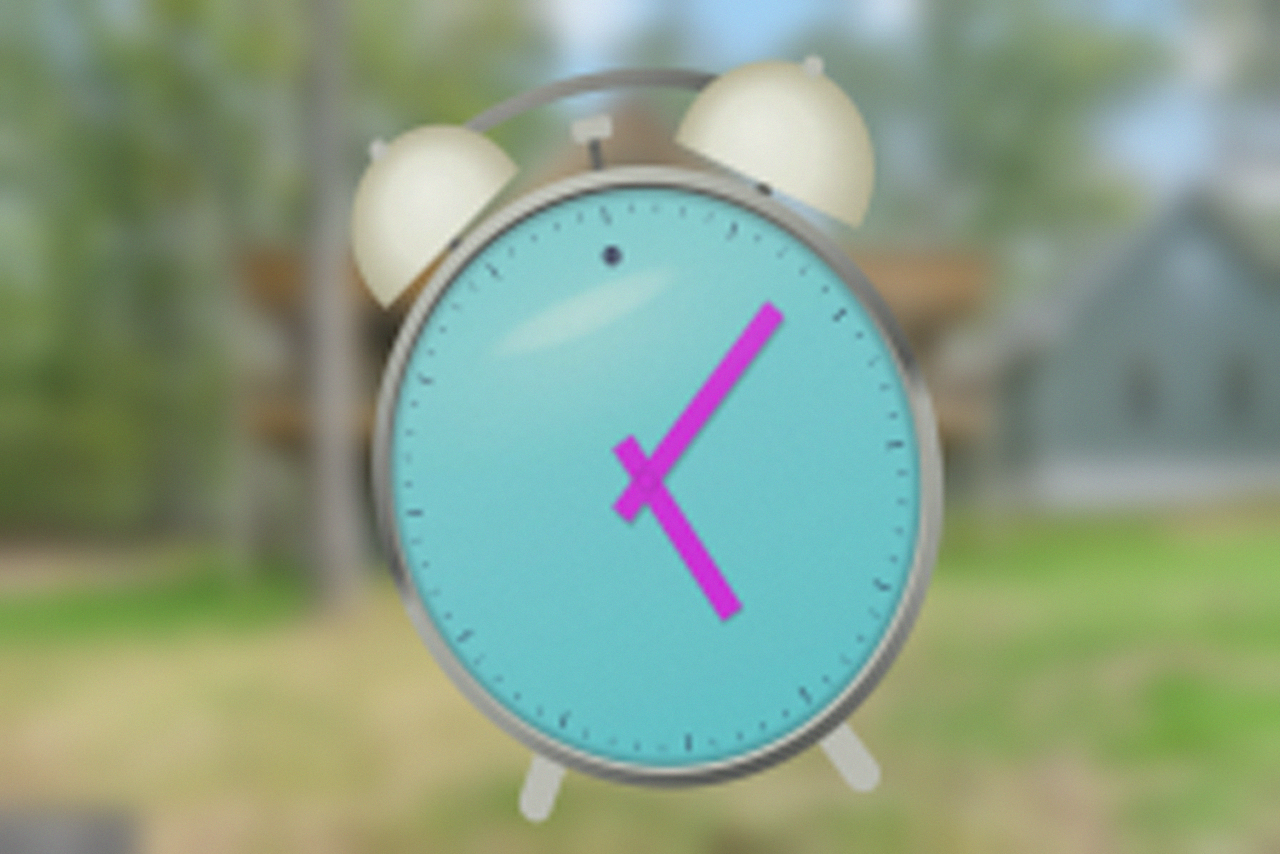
5:08
